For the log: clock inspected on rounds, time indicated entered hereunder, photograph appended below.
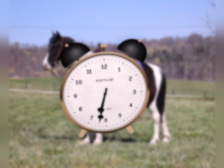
6:32
